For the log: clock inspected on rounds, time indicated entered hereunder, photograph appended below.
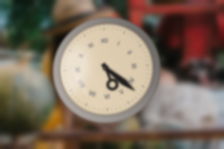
5:22
